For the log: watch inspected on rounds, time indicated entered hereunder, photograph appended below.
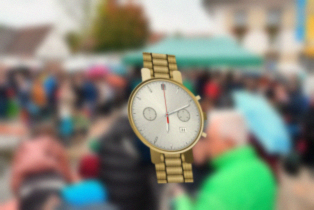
6:11
